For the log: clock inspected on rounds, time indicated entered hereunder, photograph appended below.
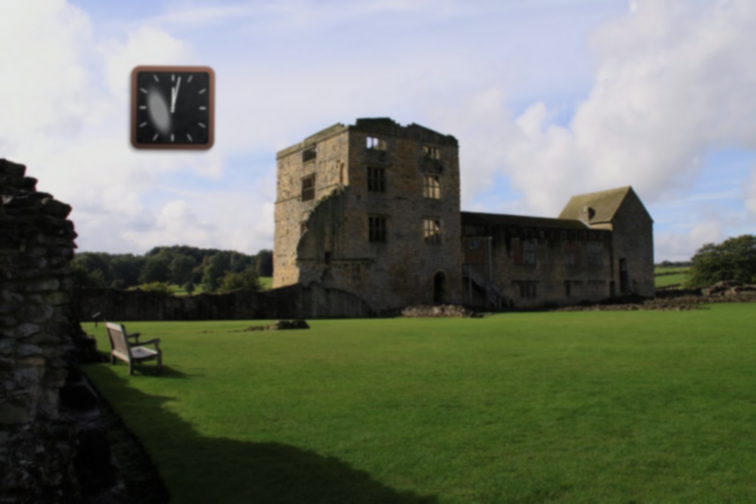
12:02
